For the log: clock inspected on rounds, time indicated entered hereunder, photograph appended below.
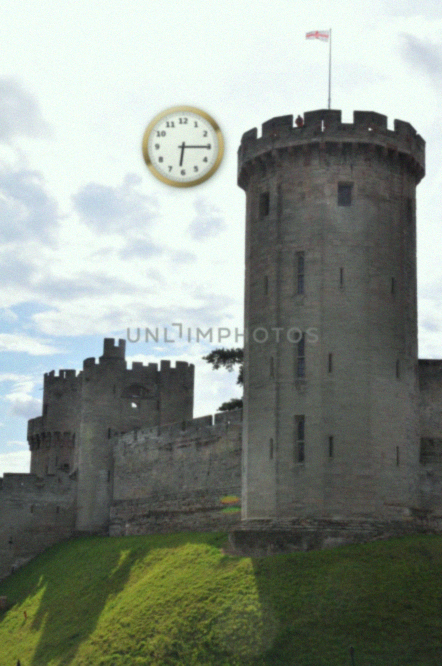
6:15
